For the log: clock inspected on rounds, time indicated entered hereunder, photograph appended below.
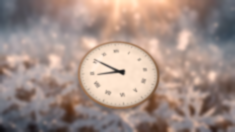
8:51
